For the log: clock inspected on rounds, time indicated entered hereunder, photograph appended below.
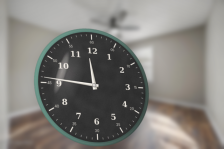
11:46
